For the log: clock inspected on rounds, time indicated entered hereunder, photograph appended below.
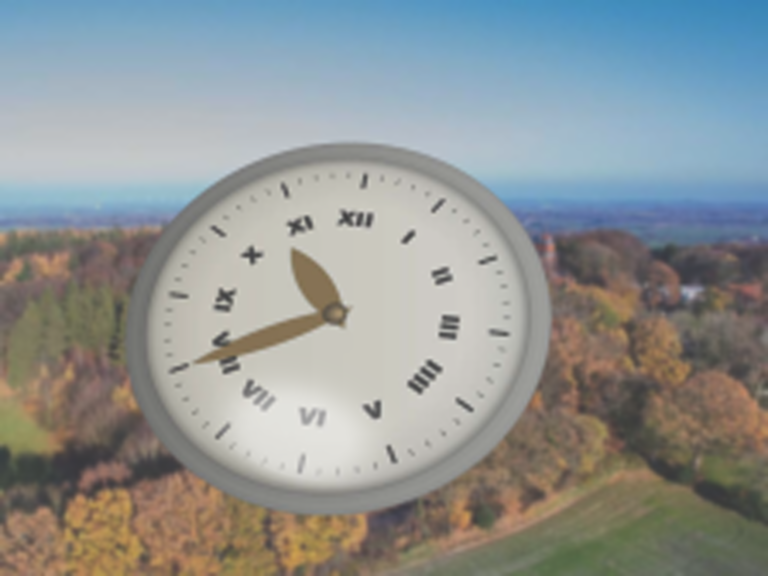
10:40
